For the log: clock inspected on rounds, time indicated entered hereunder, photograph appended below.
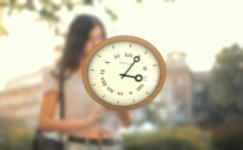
3:04
